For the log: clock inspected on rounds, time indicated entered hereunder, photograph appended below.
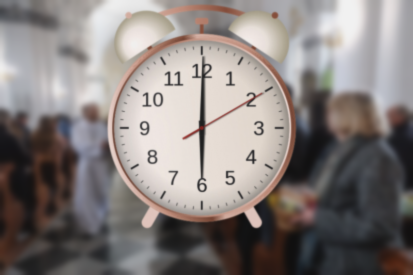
6:00:10
